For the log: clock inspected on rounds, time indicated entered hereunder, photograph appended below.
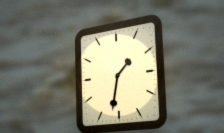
1:32
